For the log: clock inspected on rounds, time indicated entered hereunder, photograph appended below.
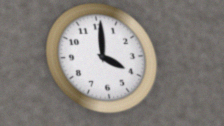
4:01
